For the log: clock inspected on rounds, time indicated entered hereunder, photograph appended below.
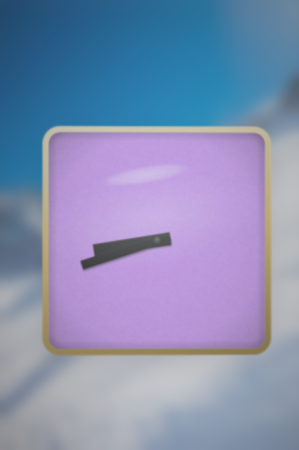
8:42
